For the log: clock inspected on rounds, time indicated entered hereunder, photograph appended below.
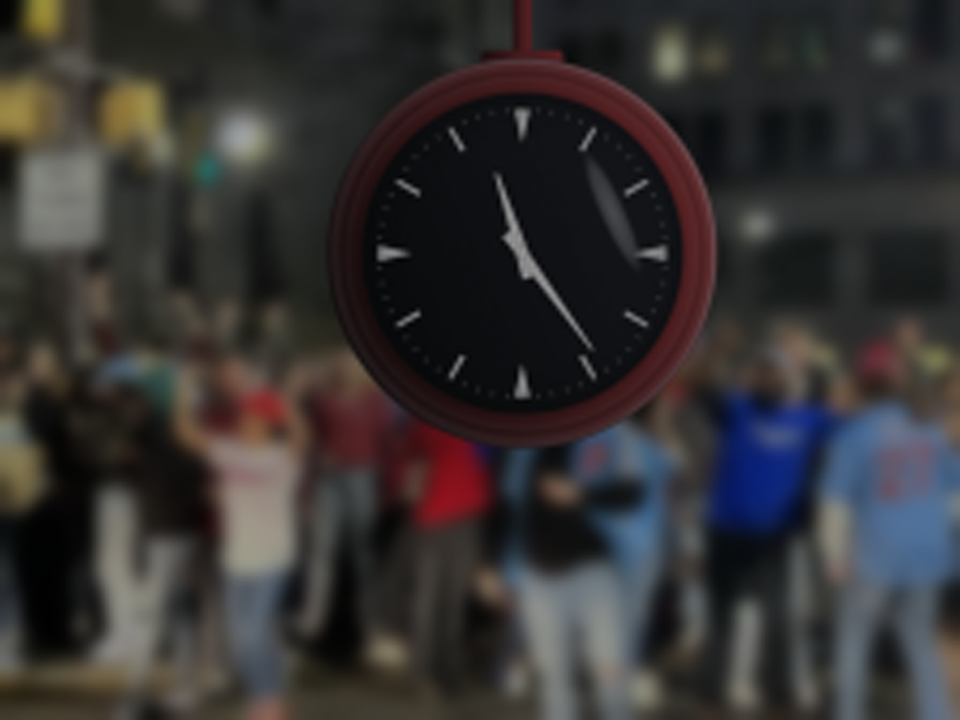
11:24
